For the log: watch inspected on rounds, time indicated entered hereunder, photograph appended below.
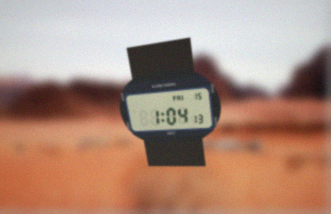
1:04
